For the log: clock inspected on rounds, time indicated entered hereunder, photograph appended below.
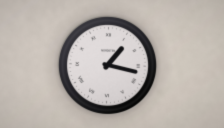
1:17
